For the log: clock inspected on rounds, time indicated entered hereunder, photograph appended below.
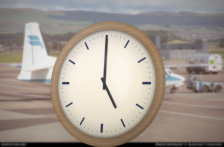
5:00
